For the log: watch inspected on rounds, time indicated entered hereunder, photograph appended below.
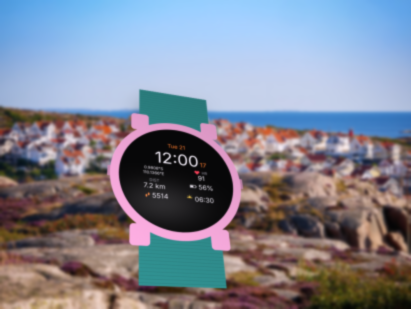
12:00
